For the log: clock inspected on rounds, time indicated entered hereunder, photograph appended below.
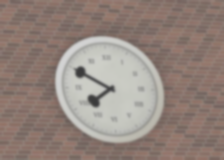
7:50
